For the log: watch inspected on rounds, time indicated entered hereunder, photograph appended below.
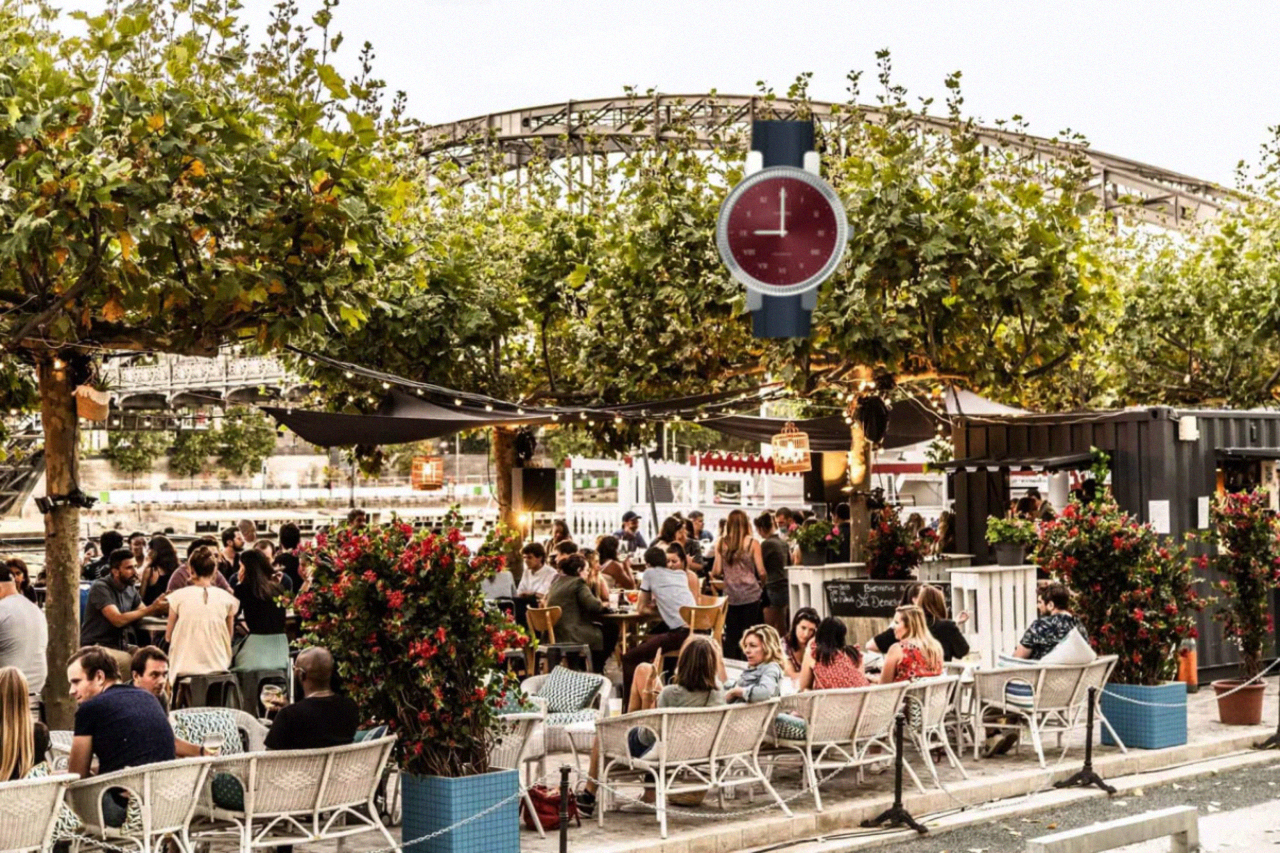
9:00
